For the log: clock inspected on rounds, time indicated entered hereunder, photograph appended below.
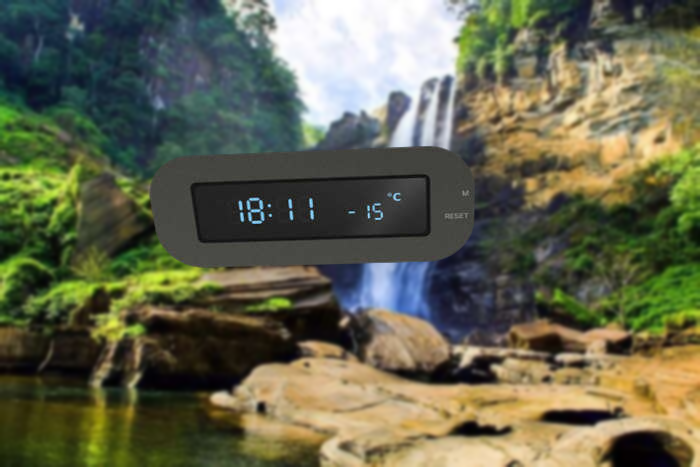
18:11
